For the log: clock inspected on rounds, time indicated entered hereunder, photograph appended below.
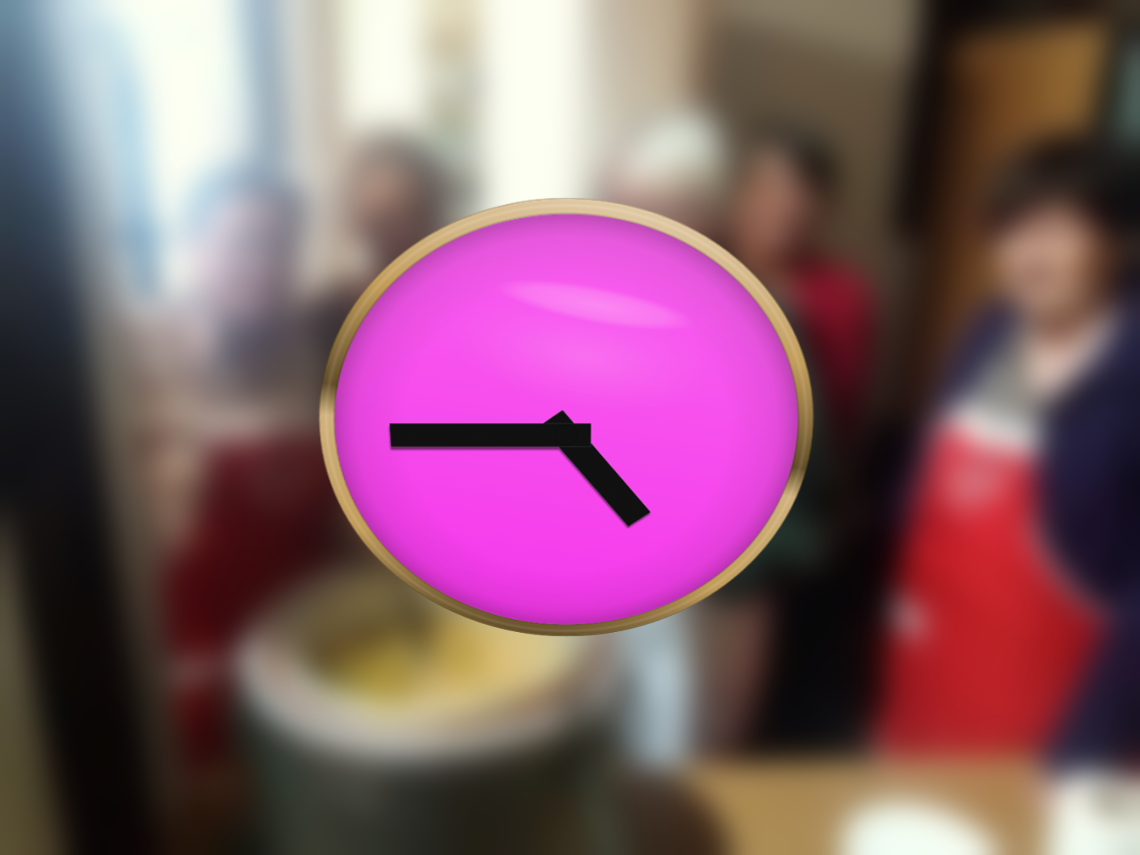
4:45
